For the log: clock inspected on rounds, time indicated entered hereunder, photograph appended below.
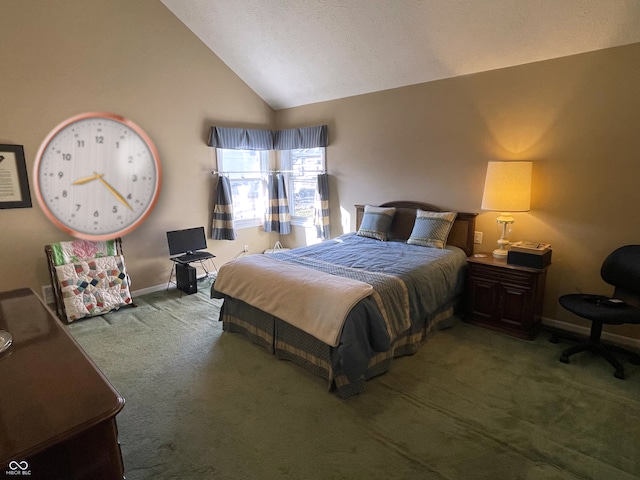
8:22
